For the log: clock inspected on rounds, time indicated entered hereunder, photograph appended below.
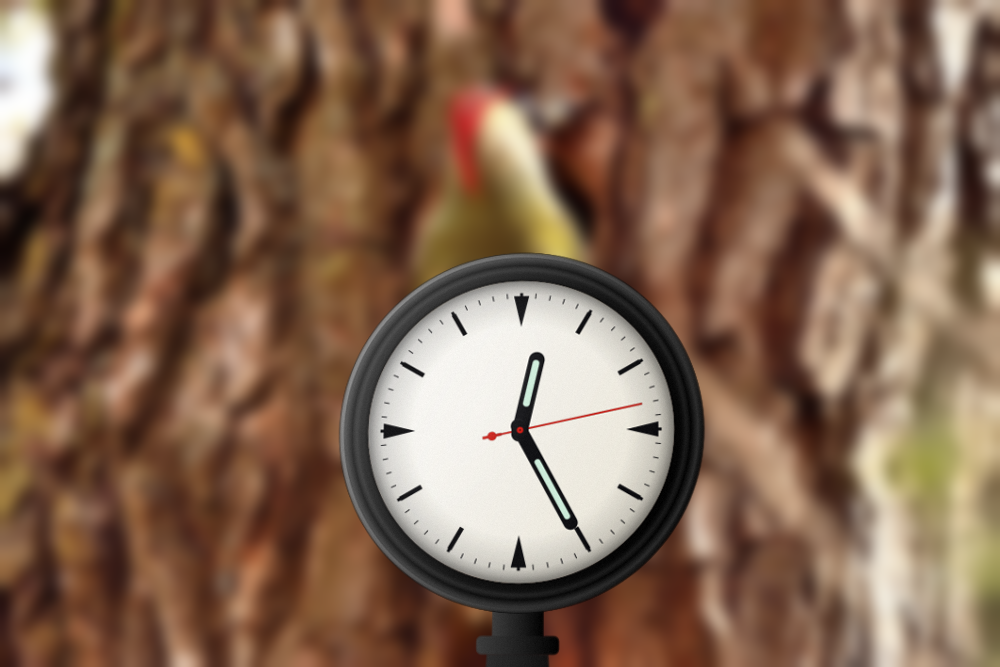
12:25:13
